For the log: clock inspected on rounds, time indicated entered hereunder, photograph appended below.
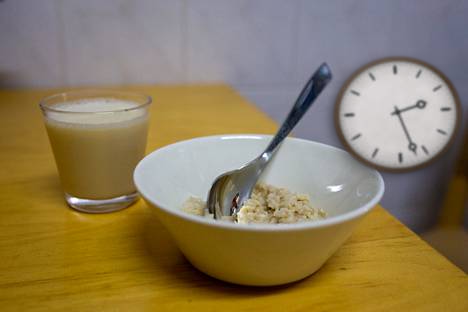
2:27
